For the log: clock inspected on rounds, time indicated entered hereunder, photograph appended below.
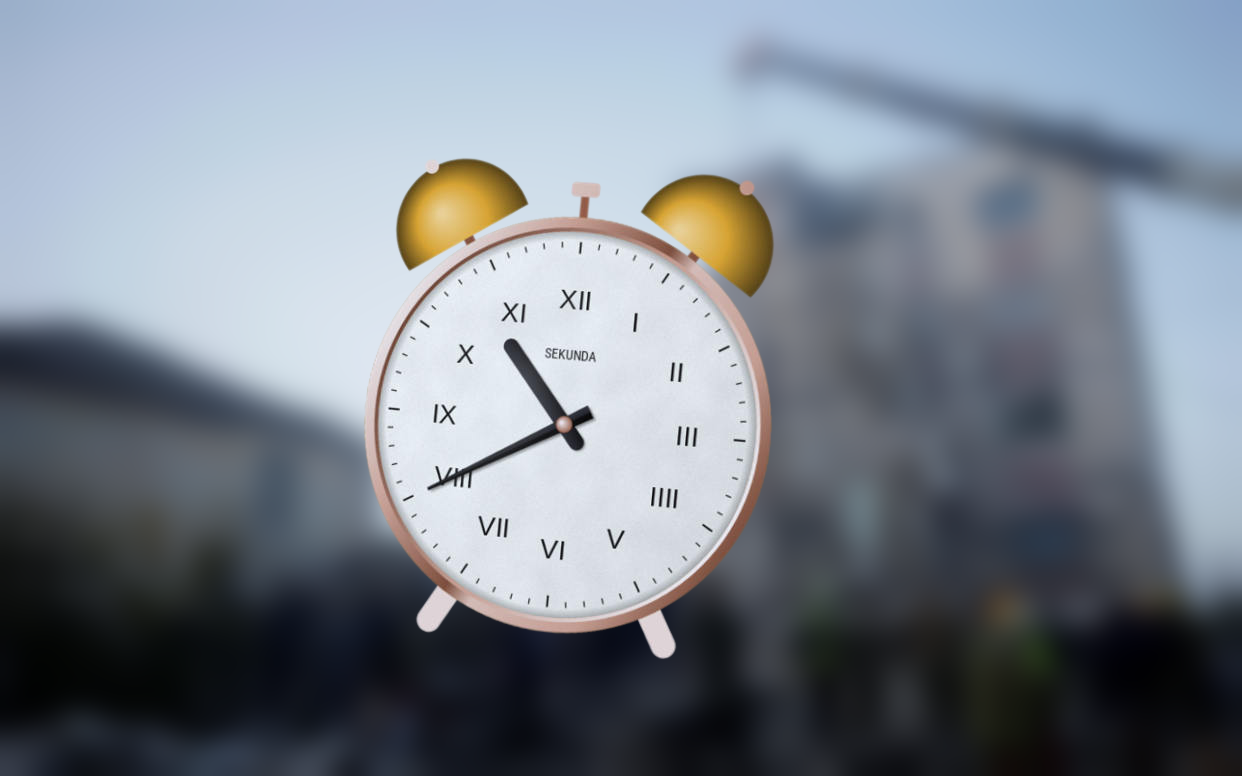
10:40
